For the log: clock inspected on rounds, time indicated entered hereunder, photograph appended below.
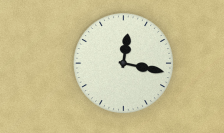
12:17
